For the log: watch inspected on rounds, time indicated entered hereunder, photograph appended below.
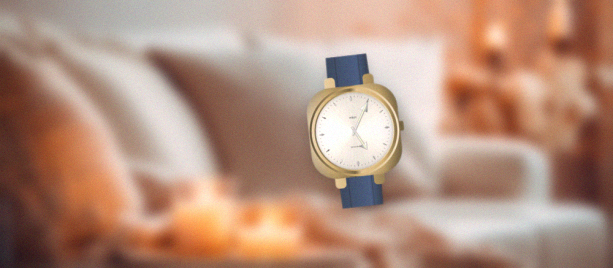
5:05
